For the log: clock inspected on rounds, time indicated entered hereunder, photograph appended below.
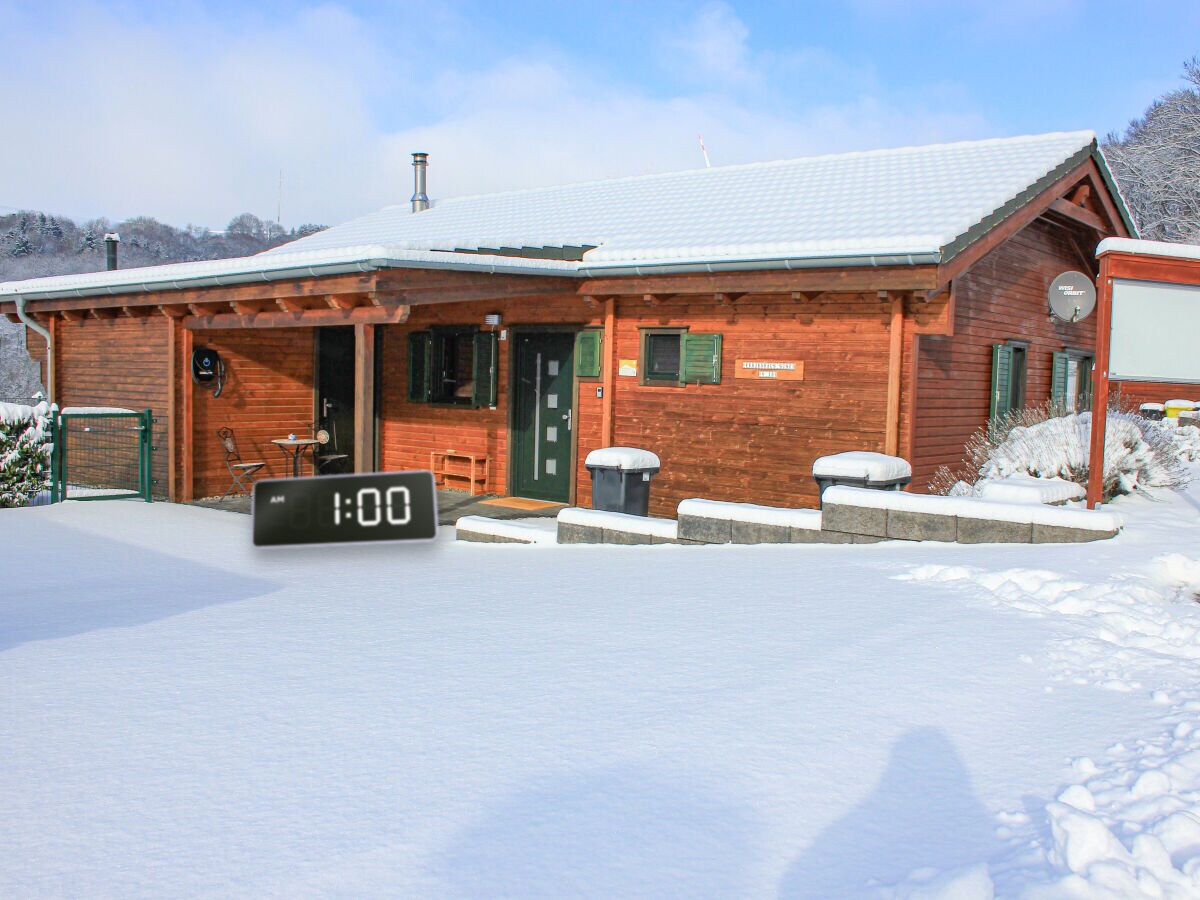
1:00
